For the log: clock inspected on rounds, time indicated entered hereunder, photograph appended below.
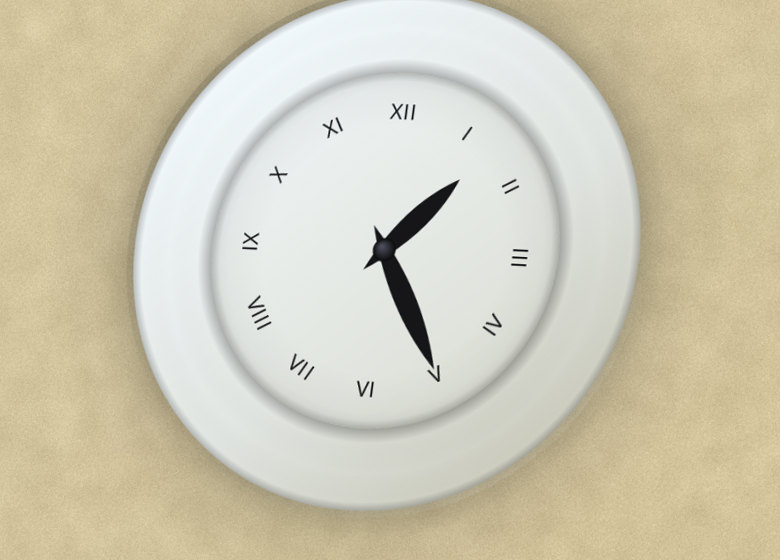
1:25
